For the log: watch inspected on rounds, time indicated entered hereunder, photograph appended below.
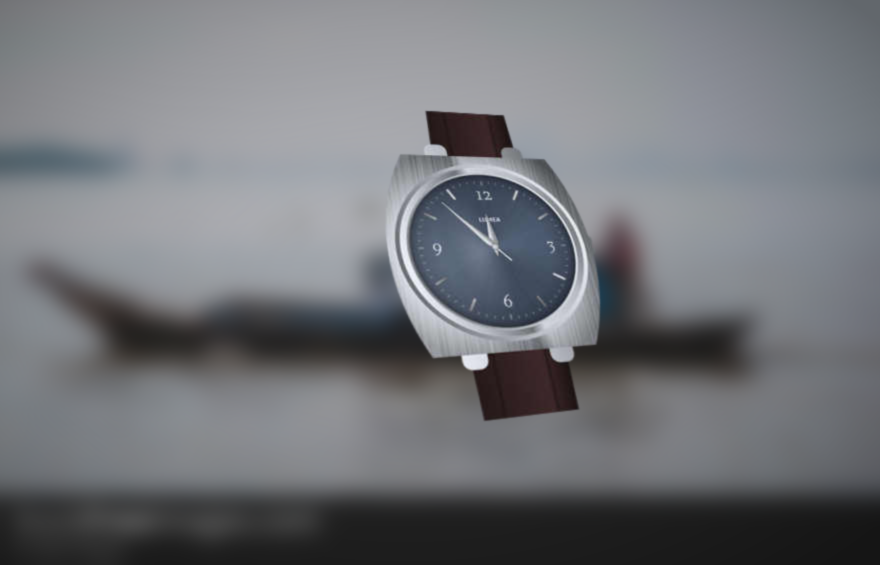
11:52:53
